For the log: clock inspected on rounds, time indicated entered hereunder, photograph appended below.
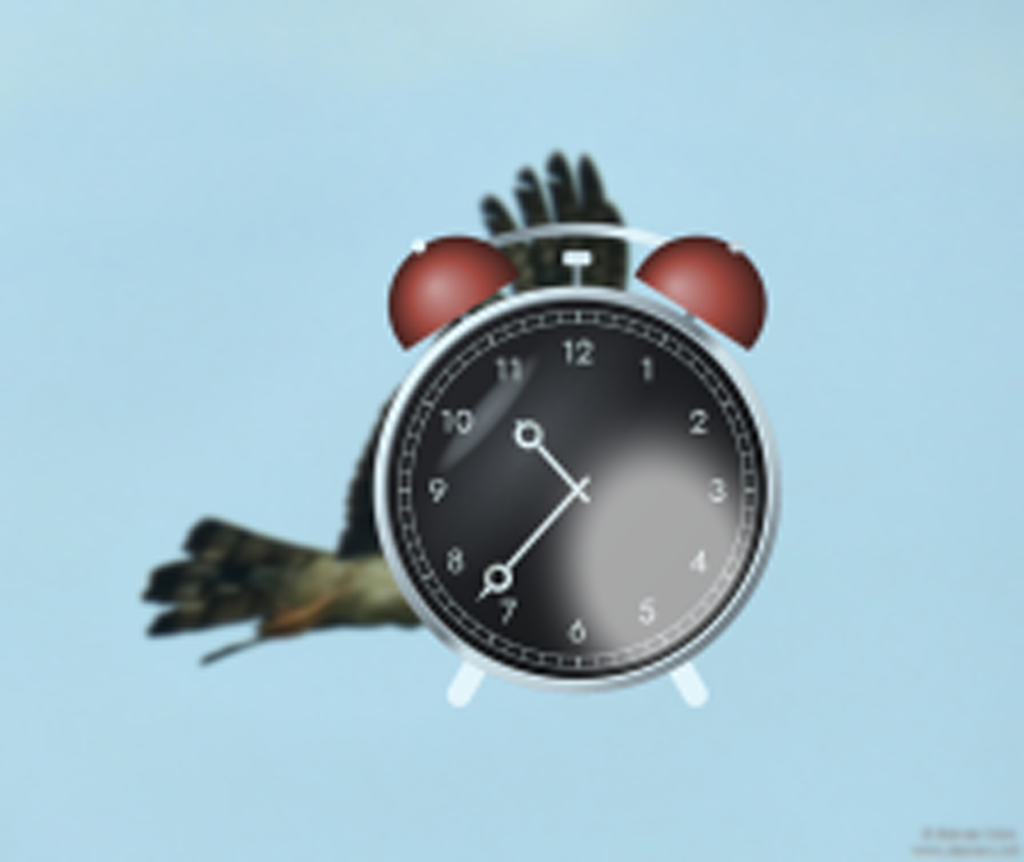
10:37
